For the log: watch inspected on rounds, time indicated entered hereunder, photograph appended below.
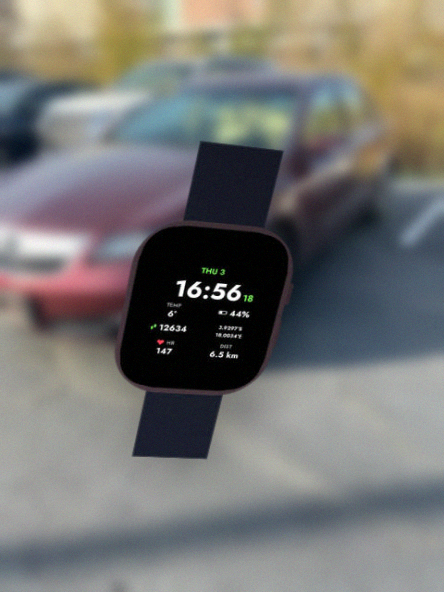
16:56:18
